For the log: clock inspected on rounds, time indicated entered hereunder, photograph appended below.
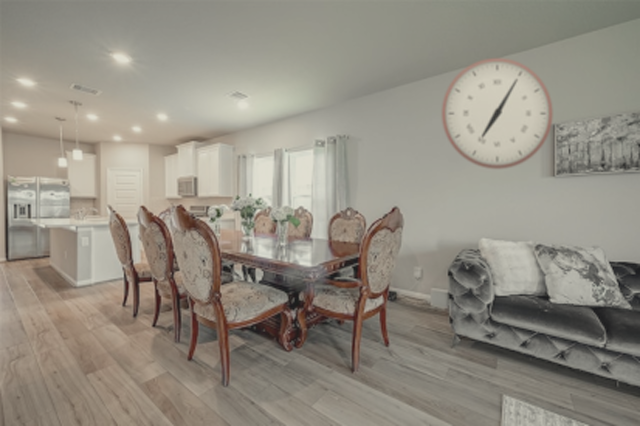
7:05
